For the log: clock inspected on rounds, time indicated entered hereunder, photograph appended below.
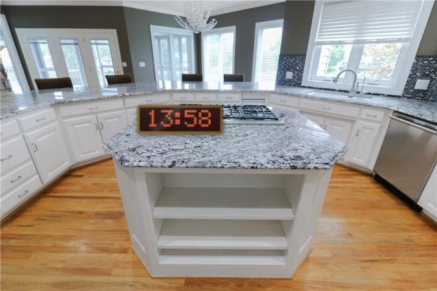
13:58
